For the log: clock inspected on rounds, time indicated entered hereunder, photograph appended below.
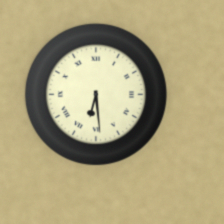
6:29
